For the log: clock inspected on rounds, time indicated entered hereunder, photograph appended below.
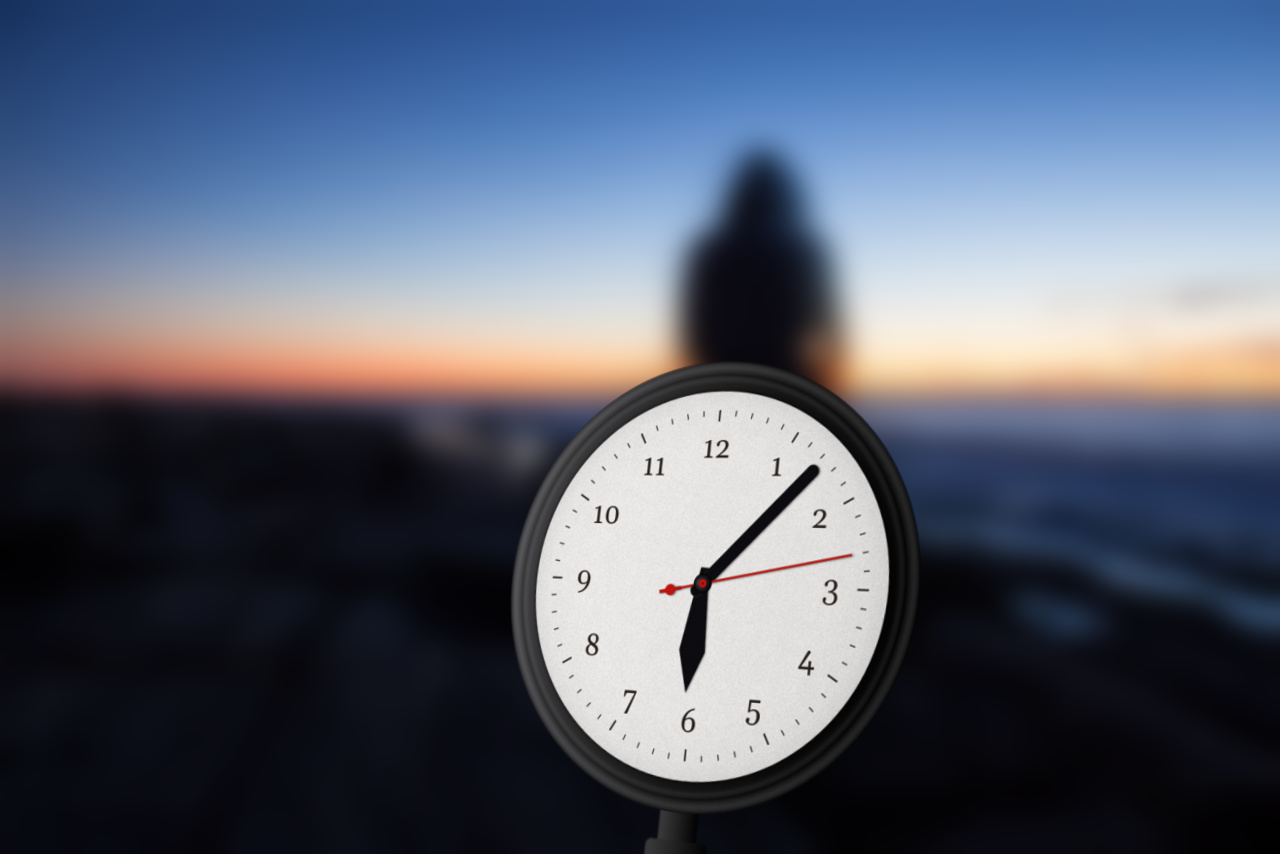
6:07:13
